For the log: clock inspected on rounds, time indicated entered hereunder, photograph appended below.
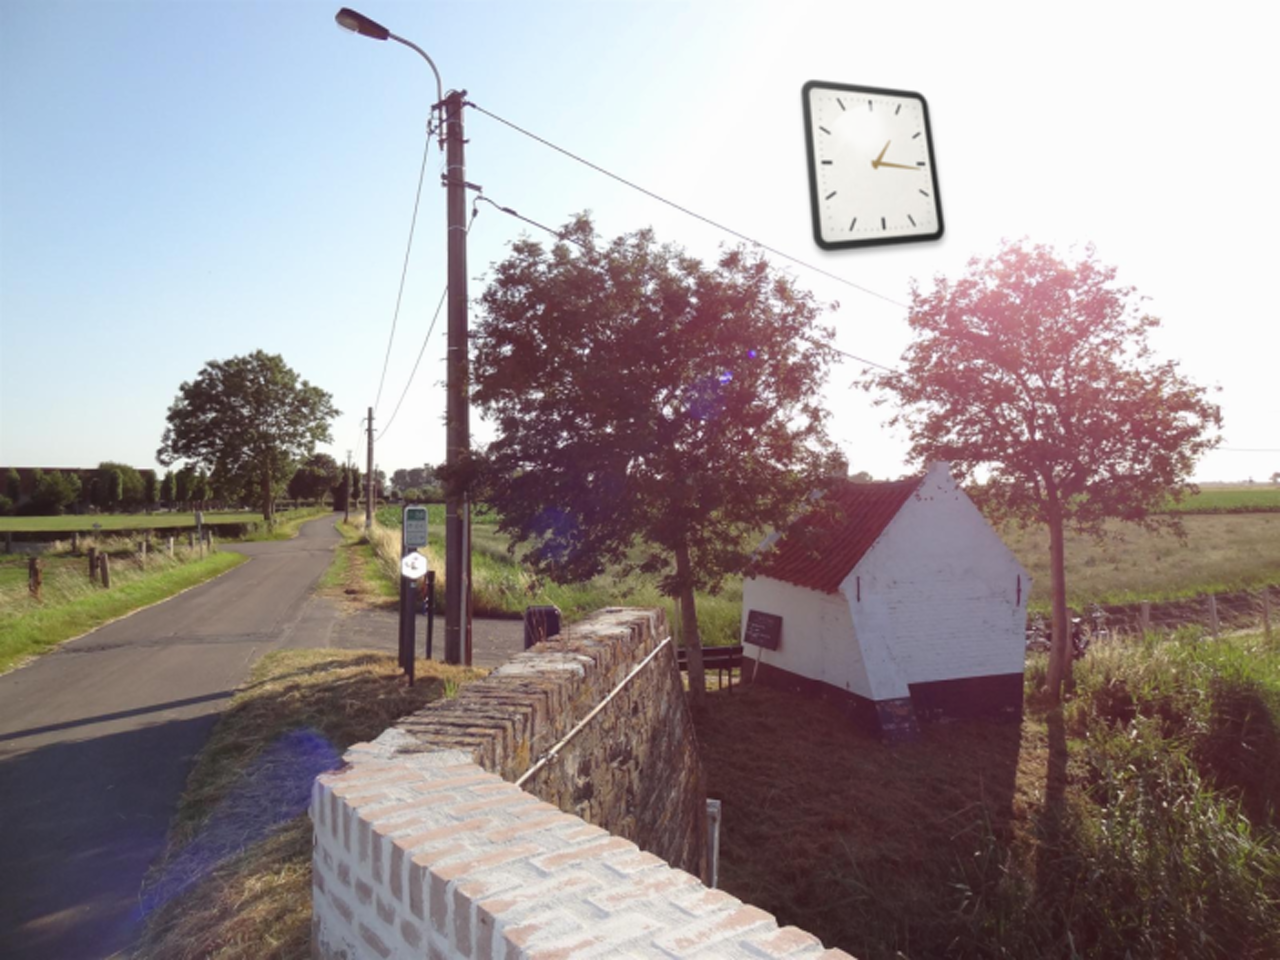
1:16
